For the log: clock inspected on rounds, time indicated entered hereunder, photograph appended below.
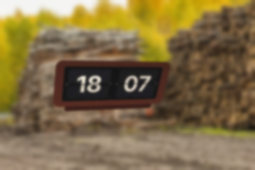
18:07
